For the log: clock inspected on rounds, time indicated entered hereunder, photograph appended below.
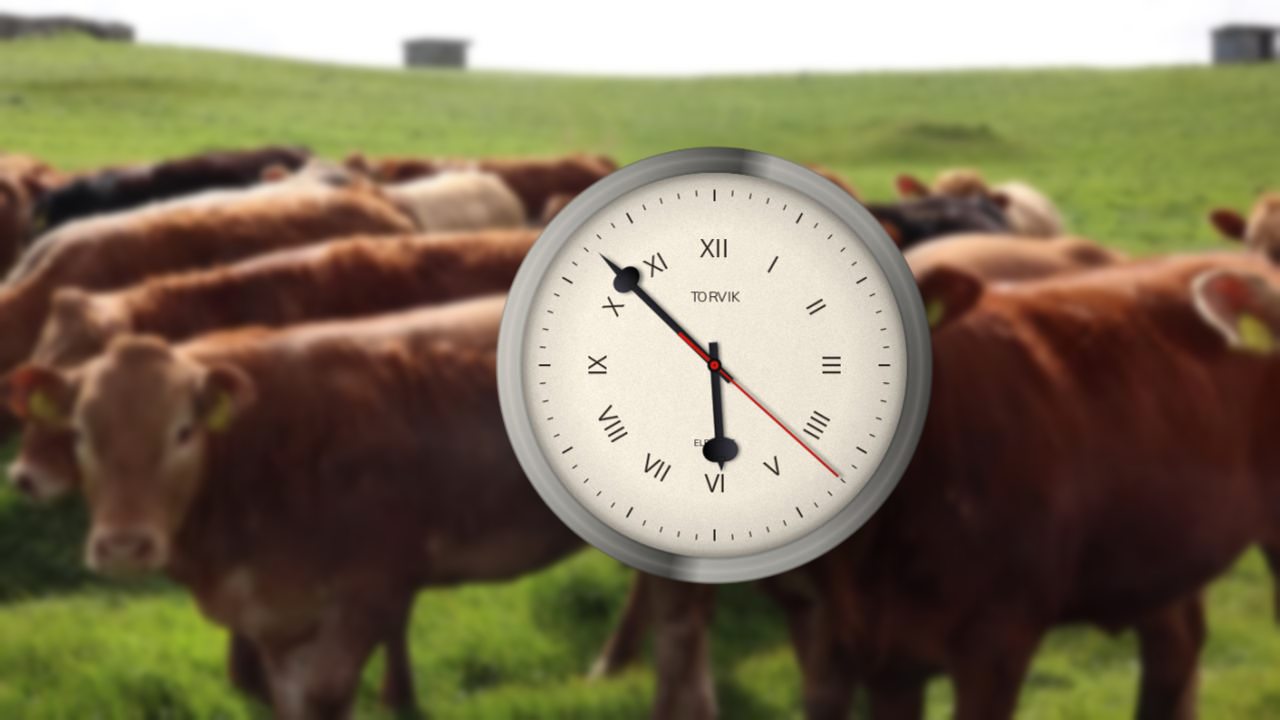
5:52:22
